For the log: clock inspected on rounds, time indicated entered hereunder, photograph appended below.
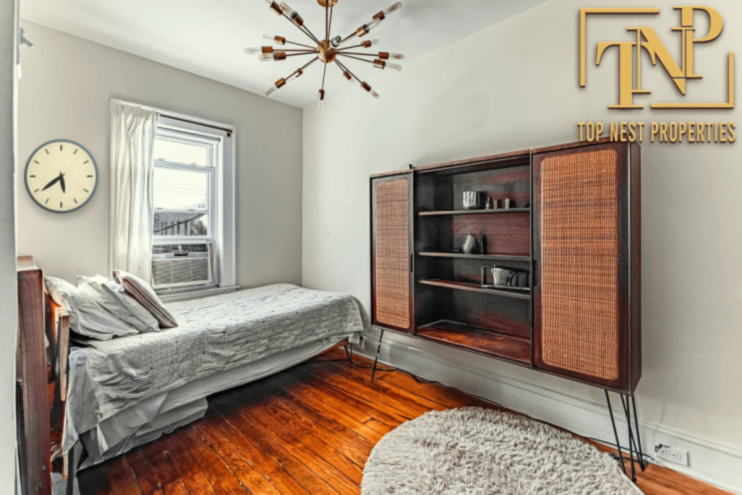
5:39
